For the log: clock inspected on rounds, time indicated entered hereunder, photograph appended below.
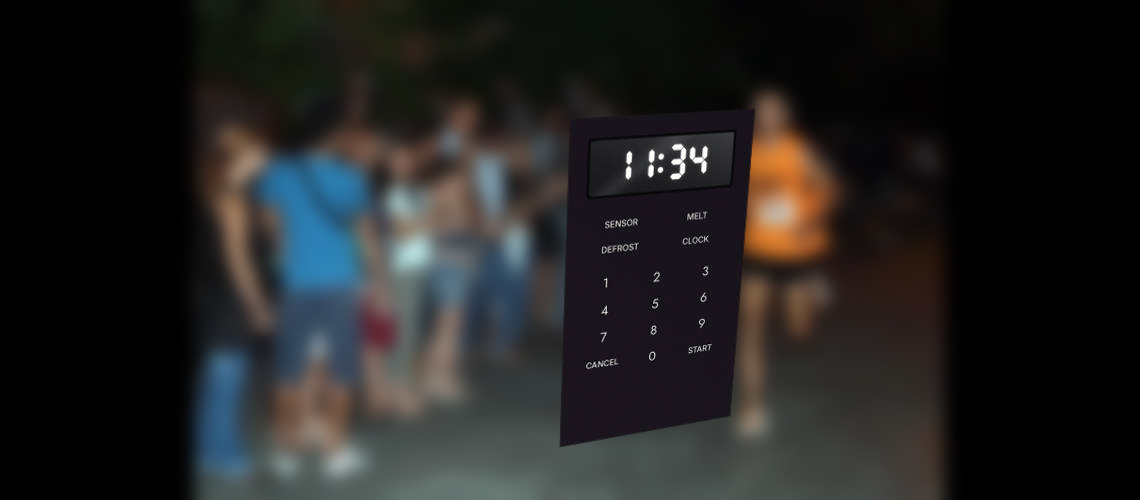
11:34
